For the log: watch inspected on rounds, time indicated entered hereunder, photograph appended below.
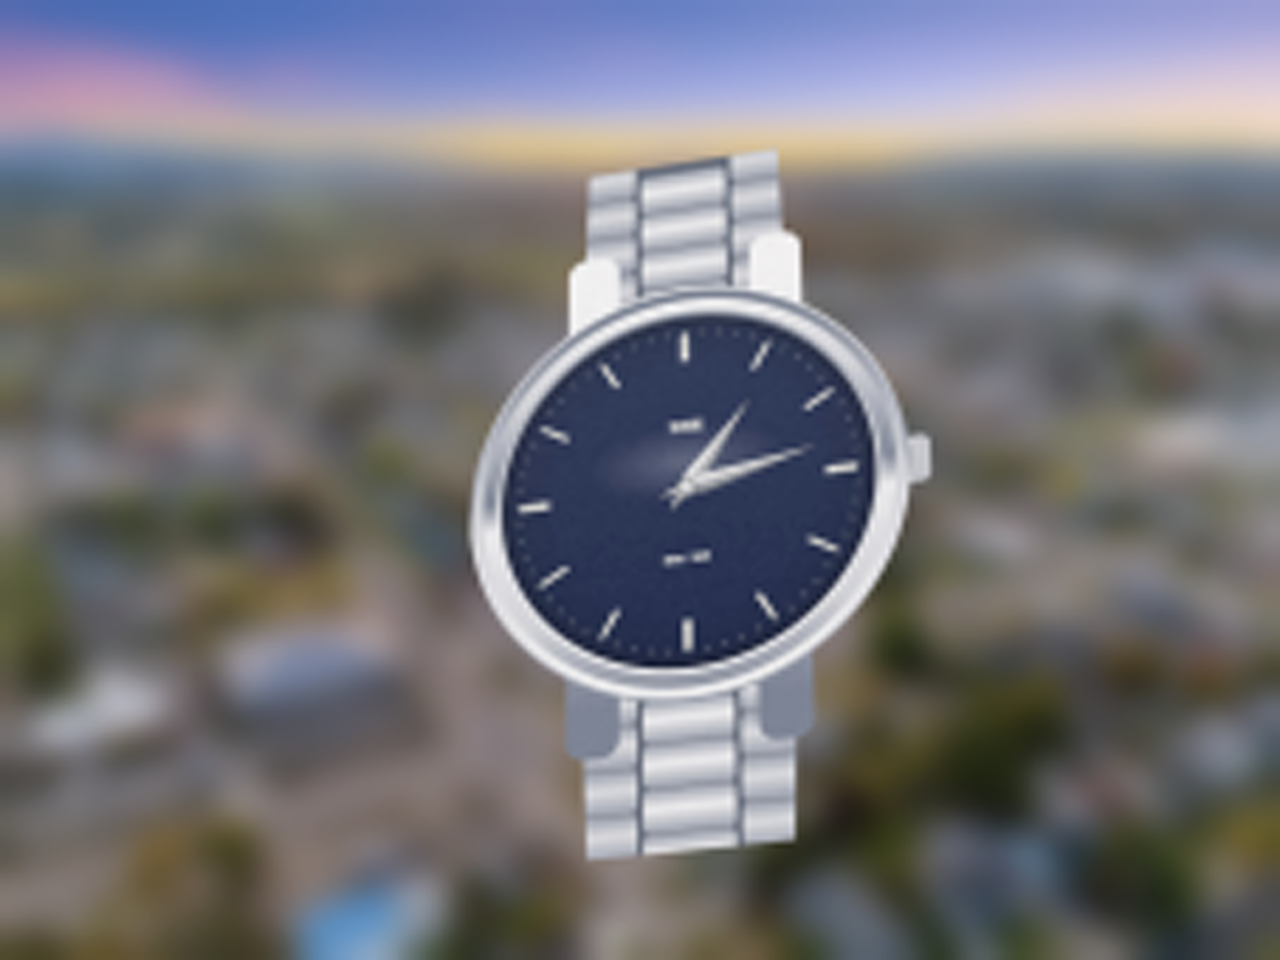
1:13
